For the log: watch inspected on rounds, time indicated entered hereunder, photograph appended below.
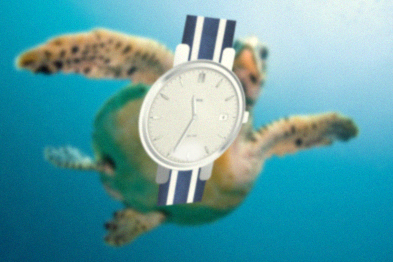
11:34
